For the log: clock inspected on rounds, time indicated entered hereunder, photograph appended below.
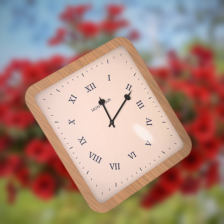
12:11
